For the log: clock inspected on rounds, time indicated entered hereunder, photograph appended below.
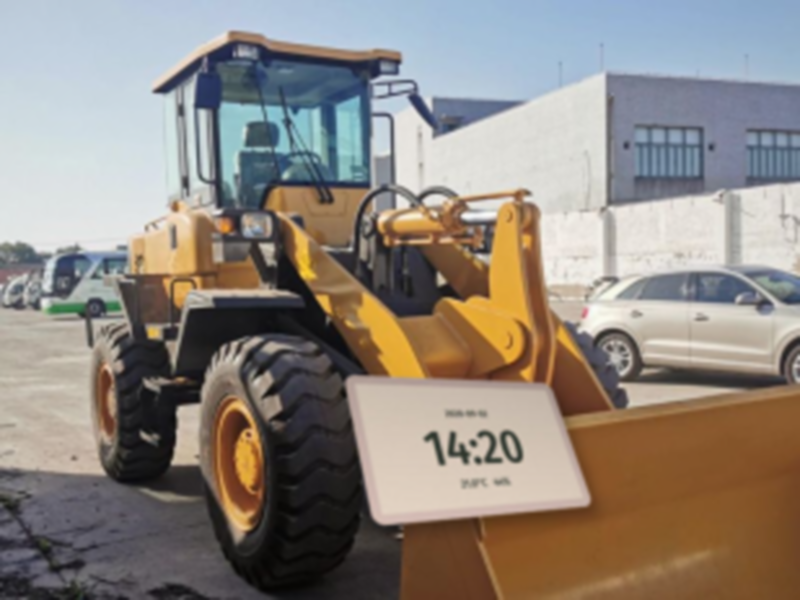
14:20
